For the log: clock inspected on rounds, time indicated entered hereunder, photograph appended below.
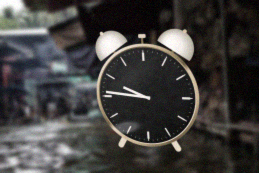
9:46
